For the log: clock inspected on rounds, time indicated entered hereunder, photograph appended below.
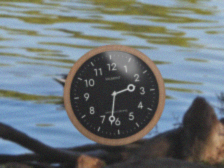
2:32
